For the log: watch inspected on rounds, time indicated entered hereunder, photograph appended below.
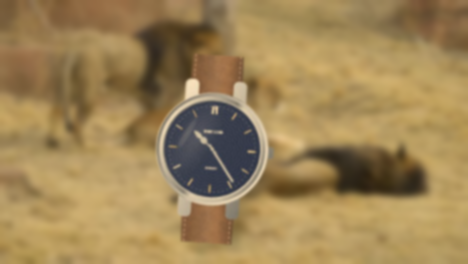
10:24
